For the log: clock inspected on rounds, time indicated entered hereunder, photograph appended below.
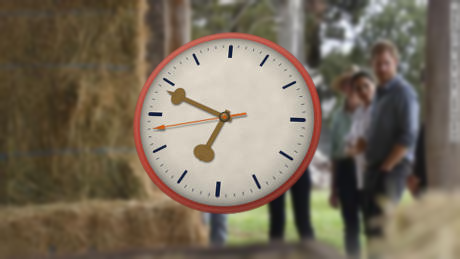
6:48:43
